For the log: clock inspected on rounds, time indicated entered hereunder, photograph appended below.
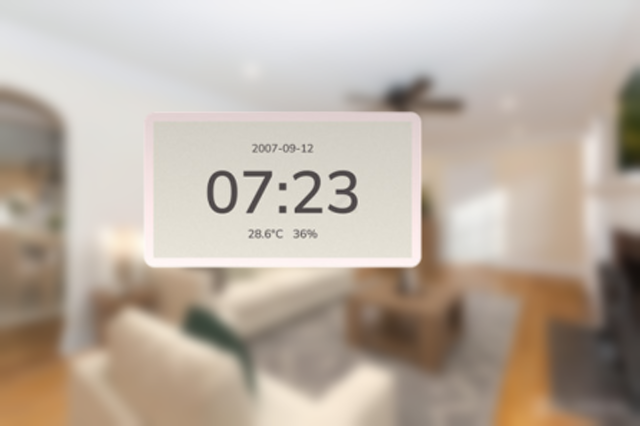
7:23
